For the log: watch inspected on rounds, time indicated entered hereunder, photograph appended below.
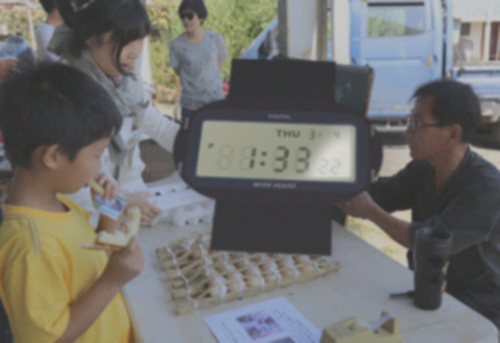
1:33:22
